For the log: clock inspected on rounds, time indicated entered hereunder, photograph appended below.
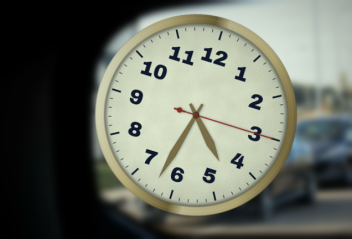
4:32:15
